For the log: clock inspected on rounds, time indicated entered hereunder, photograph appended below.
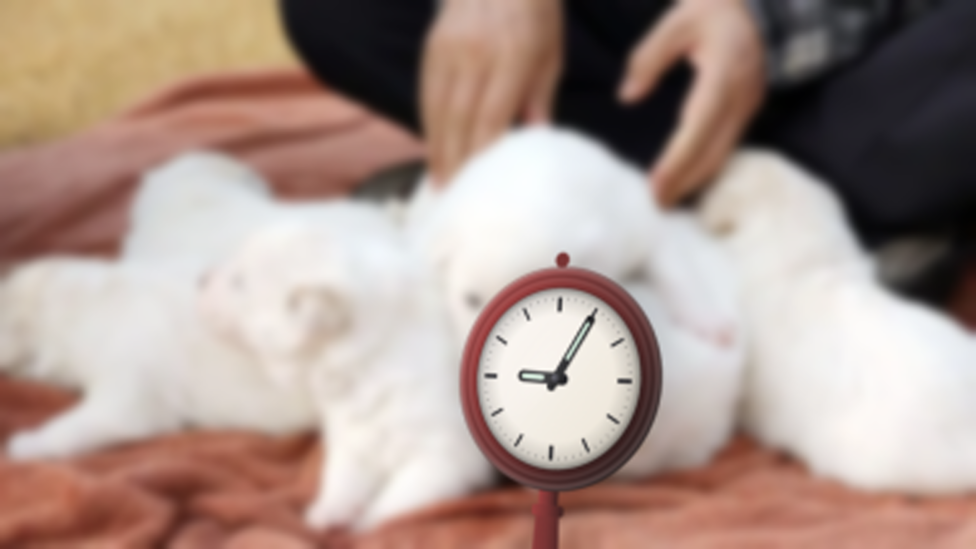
9:05
